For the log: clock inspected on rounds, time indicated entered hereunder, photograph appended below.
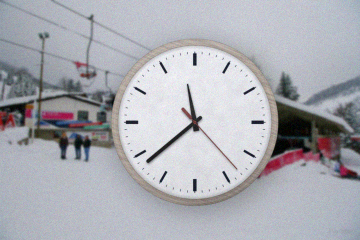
11:38:23
